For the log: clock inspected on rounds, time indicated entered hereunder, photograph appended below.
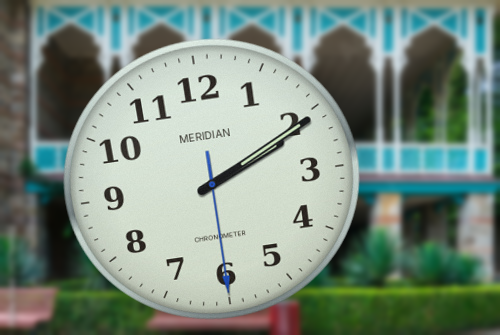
2:10:30
